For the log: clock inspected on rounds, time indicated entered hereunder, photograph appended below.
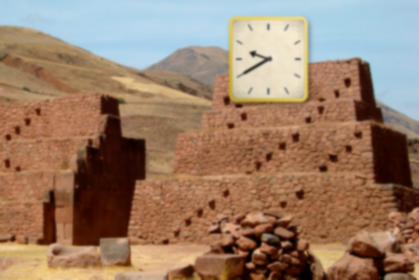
9:40
